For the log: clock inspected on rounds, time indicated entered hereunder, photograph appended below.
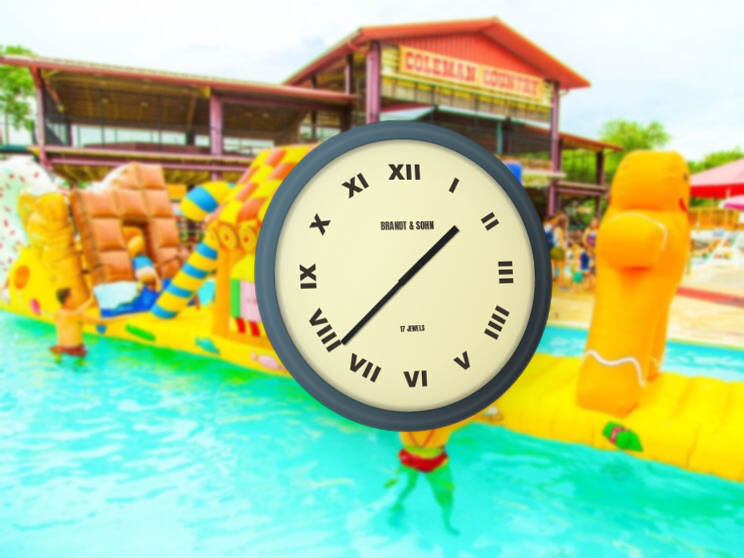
1:38
